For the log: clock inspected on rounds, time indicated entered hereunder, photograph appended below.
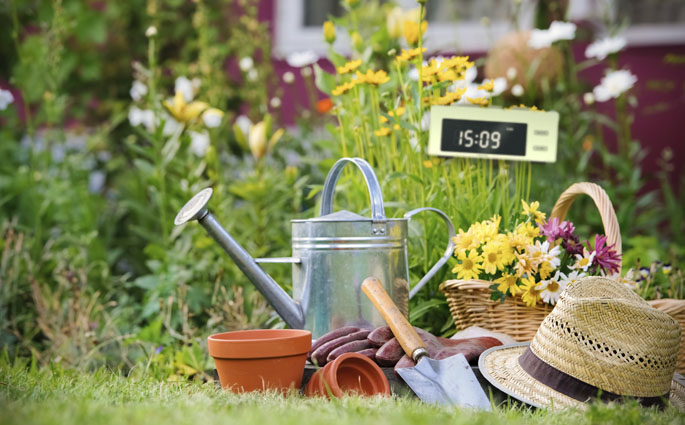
15:09
